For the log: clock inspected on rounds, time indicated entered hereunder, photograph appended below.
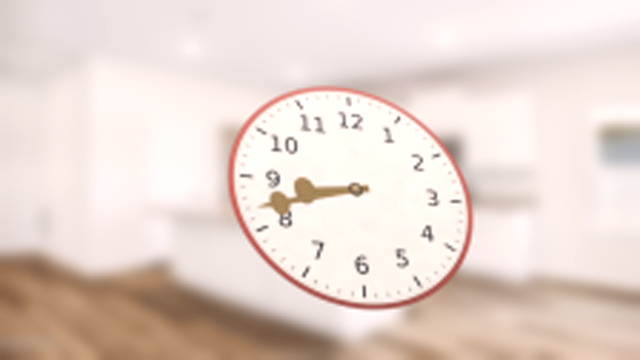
8:42
